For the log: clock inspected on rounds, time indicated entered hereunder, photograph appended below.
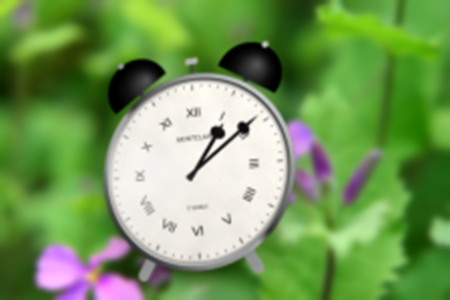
1:09
